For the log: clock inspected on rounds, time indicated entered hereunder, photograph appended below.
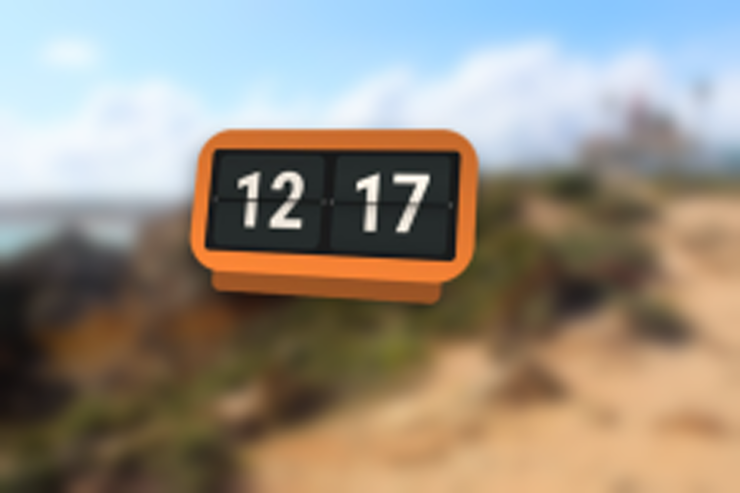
12:17
